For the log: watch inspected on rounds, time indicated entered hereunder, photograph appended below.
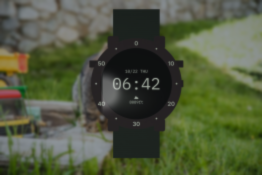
6:42
